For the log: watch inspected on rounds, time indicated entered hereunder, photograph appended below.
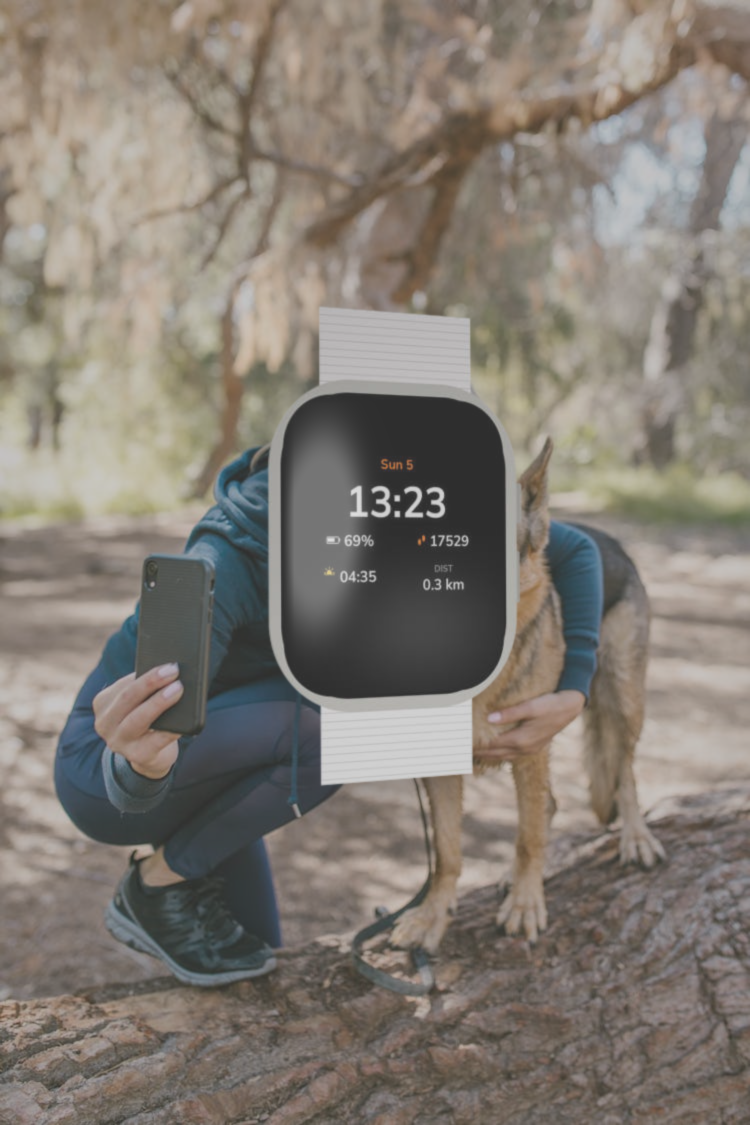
13:23
